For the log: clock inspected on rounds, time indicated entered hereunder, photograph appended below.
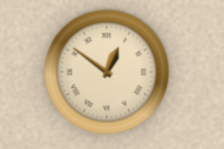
12:51
